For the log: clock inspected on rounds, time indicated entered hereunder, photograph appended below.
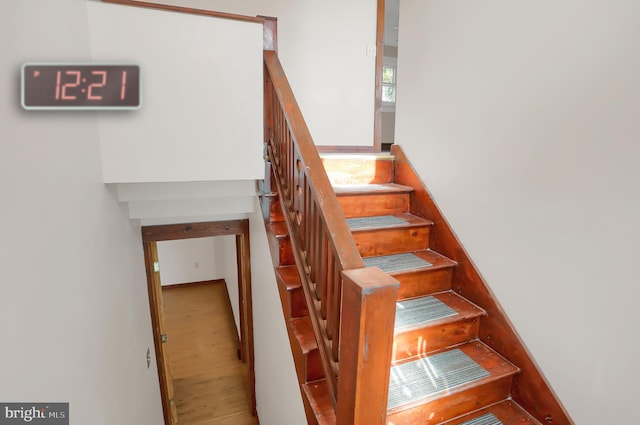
12:21
